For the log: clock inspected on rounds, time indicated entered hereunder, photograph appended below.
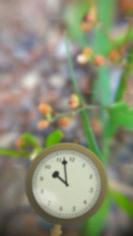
9:57
